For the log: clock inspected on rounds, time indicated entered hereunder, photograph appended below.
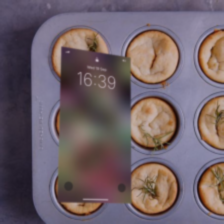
16:39
